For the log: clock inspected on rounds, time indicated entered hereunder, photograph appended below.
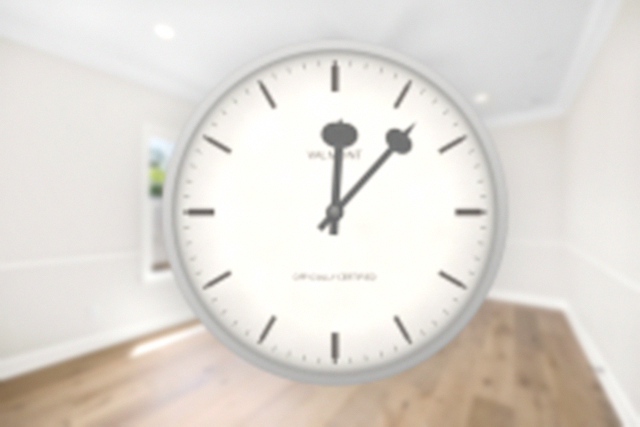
12:07
